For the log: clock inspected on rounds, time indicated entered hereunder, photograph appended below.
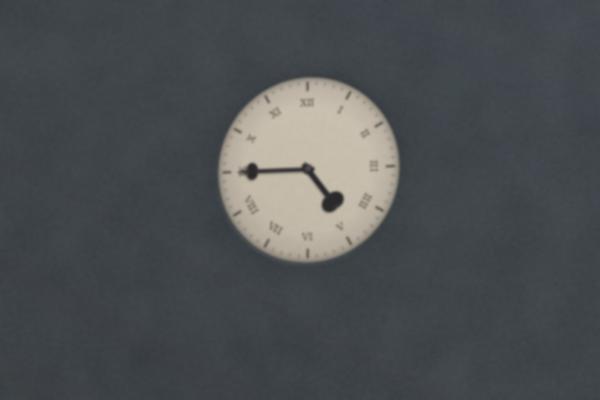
4:45
